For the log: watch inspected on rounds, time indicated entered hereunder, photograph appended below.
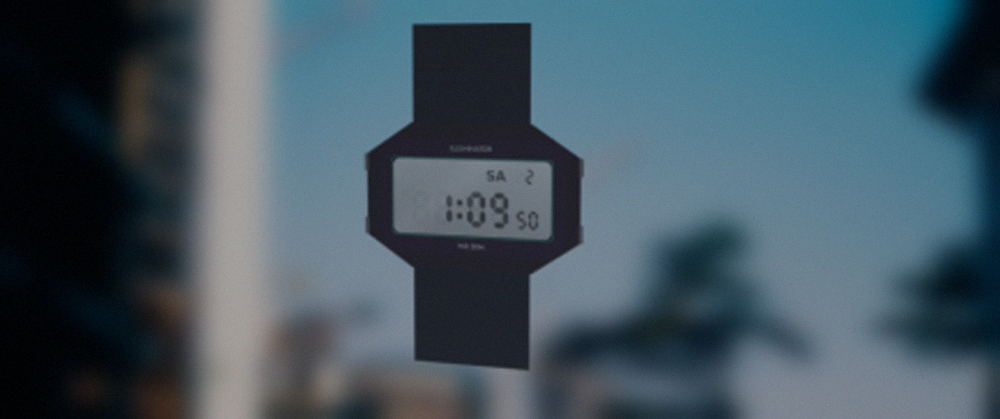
1:09:50
